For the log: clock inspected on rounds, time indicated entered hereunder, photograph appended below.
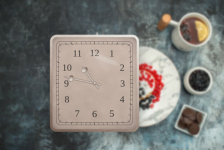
10:47
